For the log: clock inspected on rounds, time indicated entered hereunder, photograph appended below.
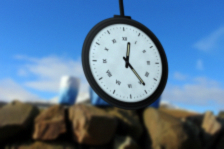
12:24
